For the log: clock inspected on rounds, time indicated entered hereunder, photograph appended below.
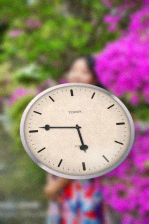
5:46
